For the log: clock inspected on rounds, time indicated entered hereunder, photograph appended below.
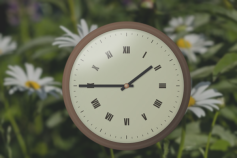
1:45
